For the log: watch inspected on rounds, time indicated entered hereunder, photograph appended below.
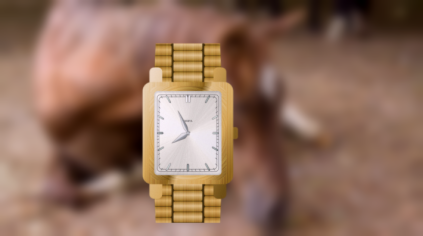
7:56
